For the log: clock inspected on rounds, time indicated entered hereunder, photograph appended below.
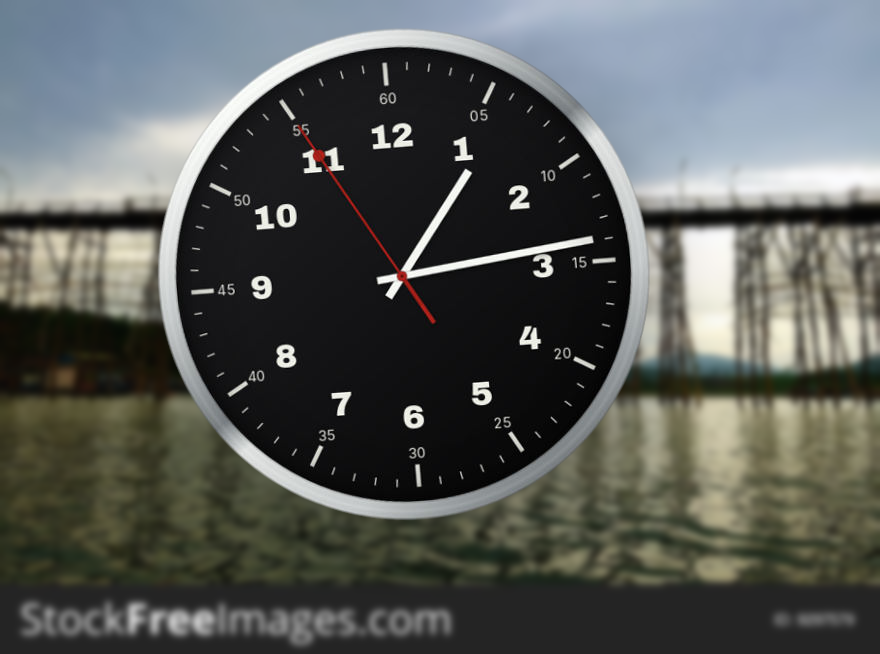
1:13:55
